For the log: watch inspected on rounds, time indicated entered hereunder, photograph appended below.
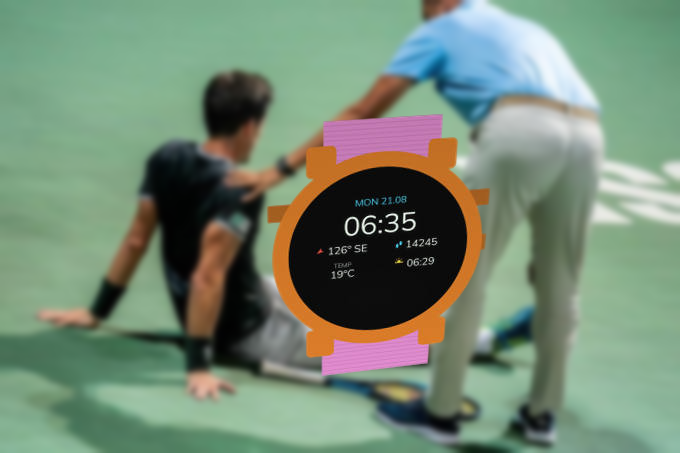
6:35
